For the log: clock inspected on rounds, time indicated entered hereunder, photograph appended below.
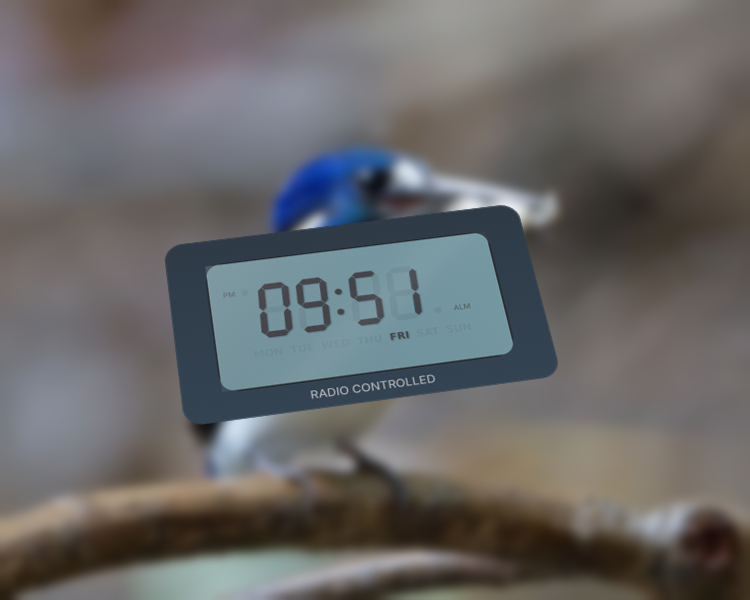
9:51
